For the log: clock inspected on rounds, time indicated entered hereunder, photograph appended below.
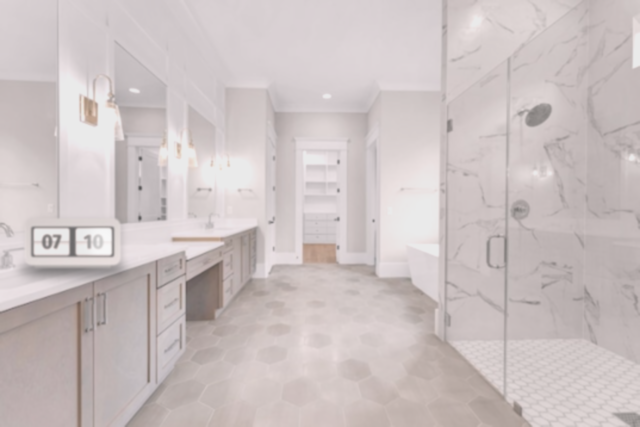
7:10
